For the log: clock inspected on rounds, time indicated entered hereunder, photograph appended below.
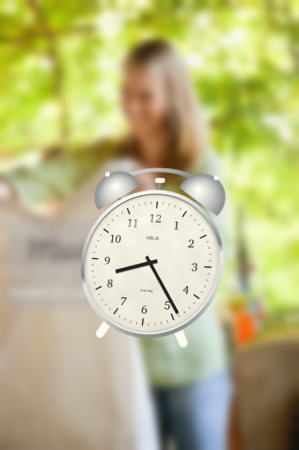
8:24
